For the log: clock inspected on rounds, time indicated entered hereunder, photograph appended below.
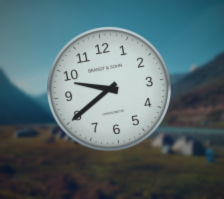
9:40
